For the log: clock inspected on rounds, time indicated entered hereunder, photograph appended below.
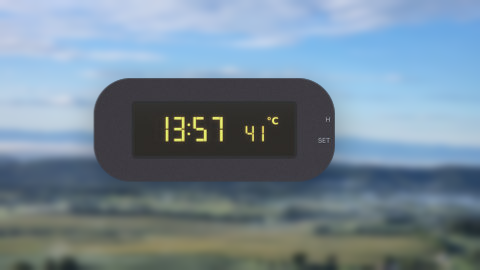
13:57
